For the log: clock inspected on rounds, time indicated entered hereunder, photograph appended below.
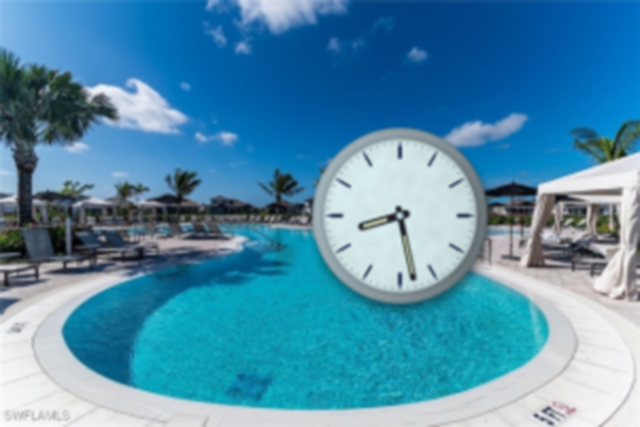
8:28
